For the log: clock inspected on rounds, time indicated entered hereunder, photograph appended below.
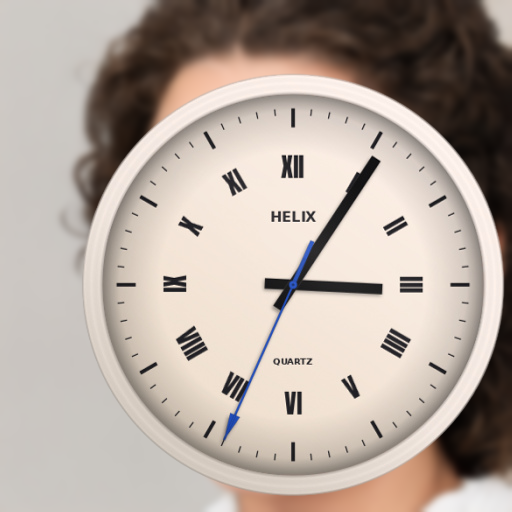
3:05:34
